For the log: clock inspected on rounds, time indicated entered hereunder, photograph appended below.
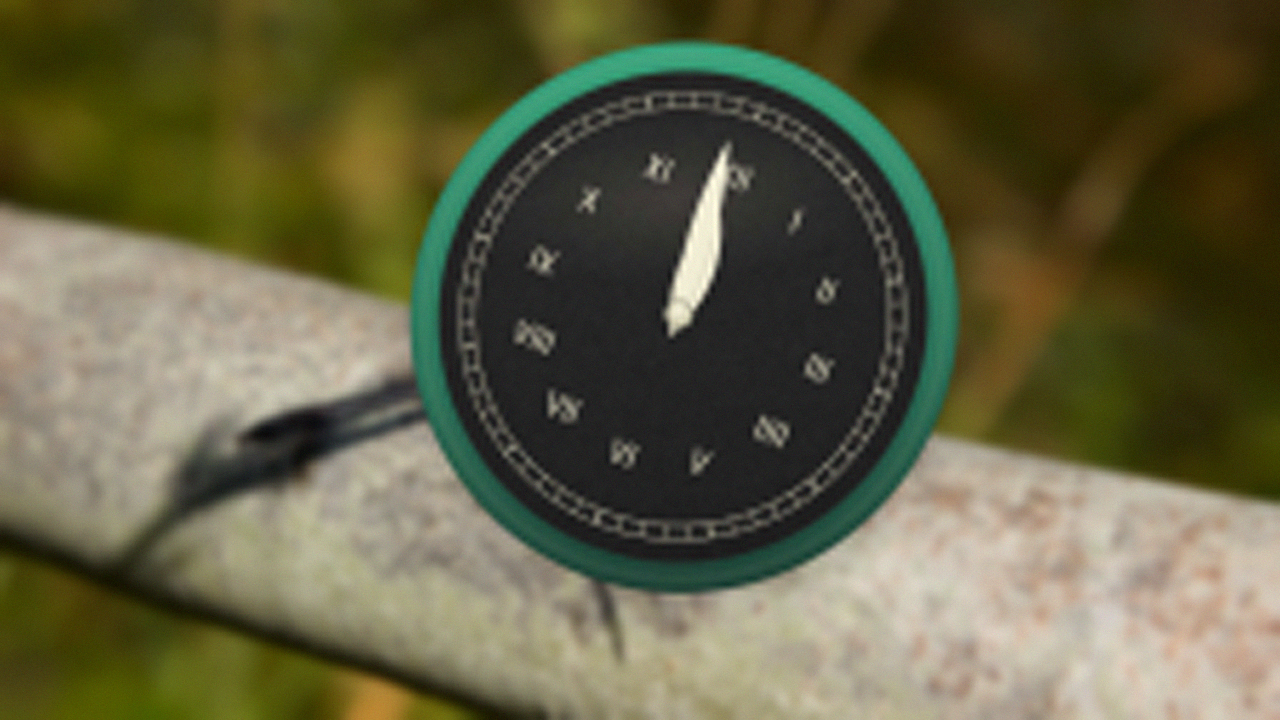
11:59
